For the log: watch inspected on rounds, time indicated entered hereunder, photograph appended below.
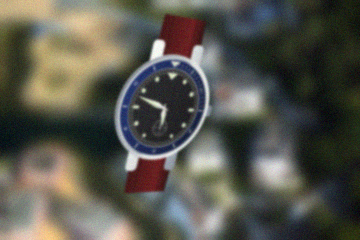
5:48
